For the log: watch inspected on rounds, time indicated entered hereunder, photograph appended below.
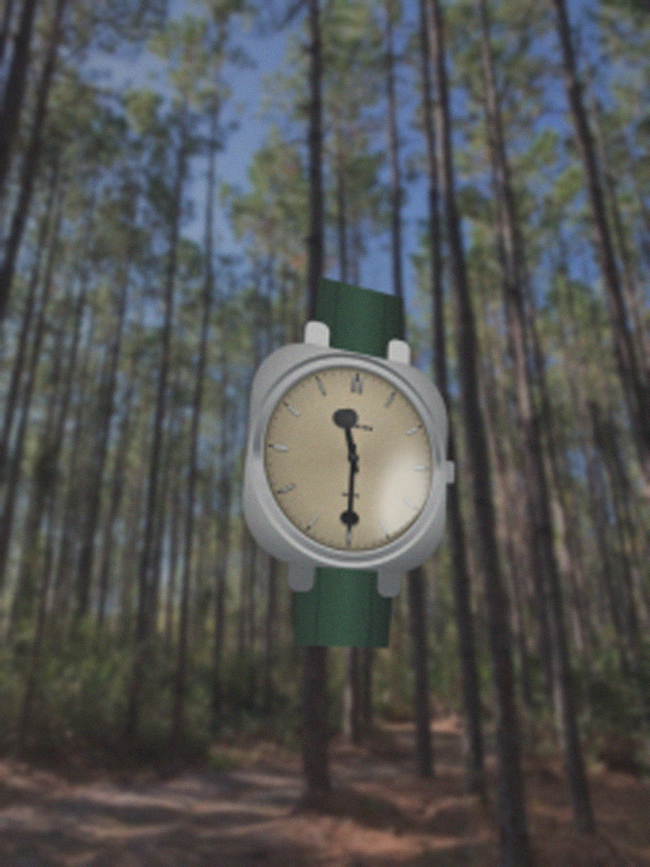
11:30
